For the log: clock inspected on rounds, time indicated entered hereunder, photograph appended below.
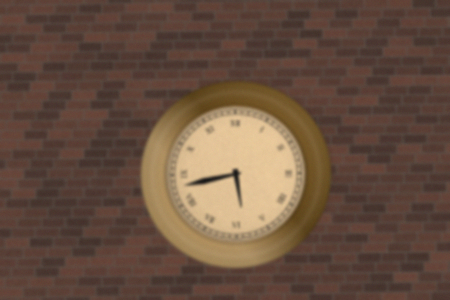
5:43
